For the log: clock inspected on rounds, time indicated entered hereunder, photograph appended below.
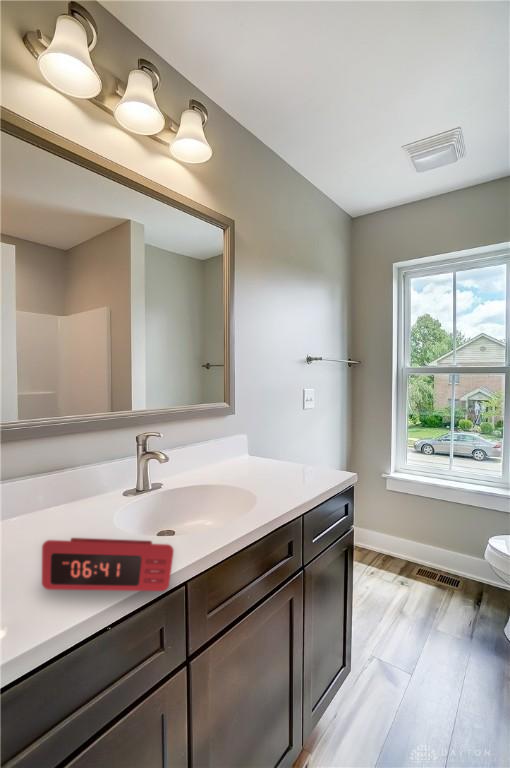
6:41
